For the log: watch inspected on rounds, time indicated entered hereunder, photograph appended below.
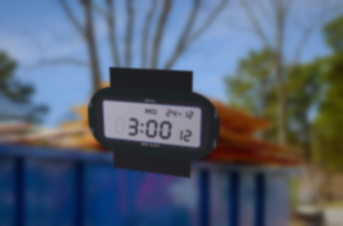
3:00:12
